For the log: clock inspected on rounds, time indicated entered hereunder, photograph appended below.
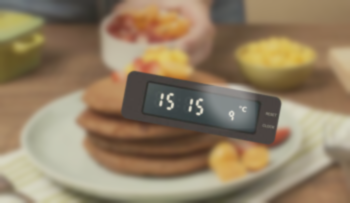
15:15
